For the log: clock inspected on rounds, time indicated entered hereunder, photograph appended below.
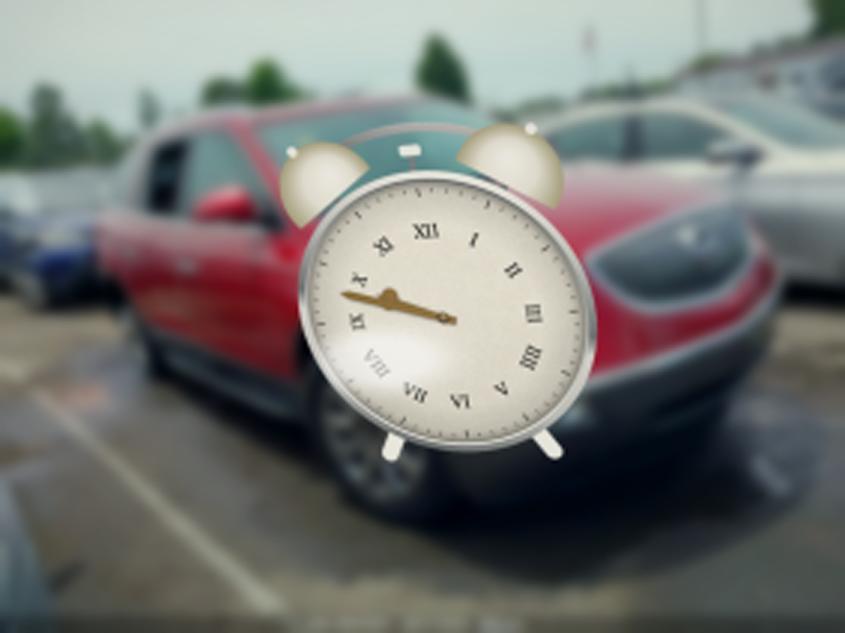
9:48
